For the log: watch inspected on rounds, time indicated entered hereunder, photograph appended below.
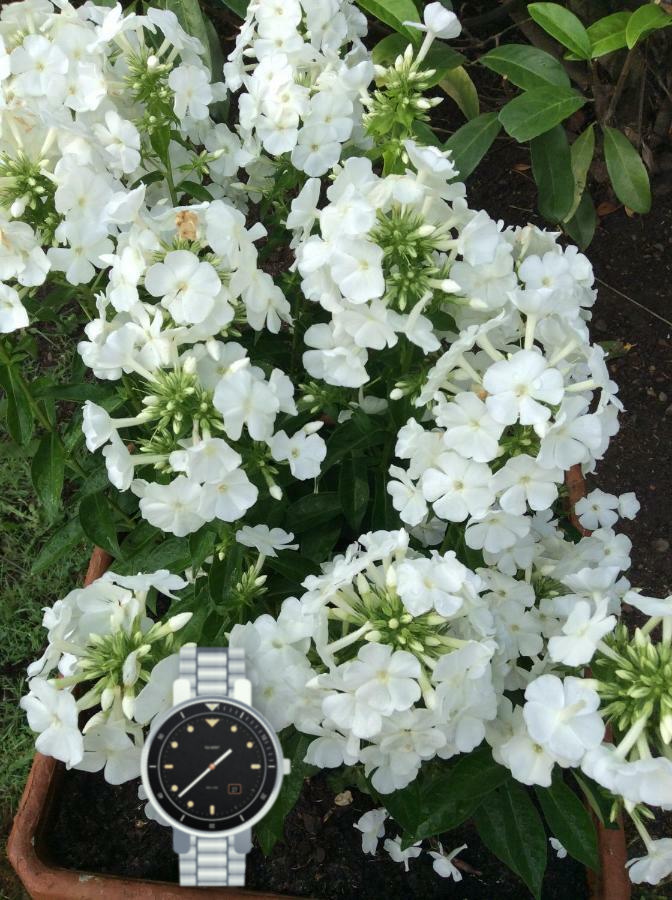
1:38
